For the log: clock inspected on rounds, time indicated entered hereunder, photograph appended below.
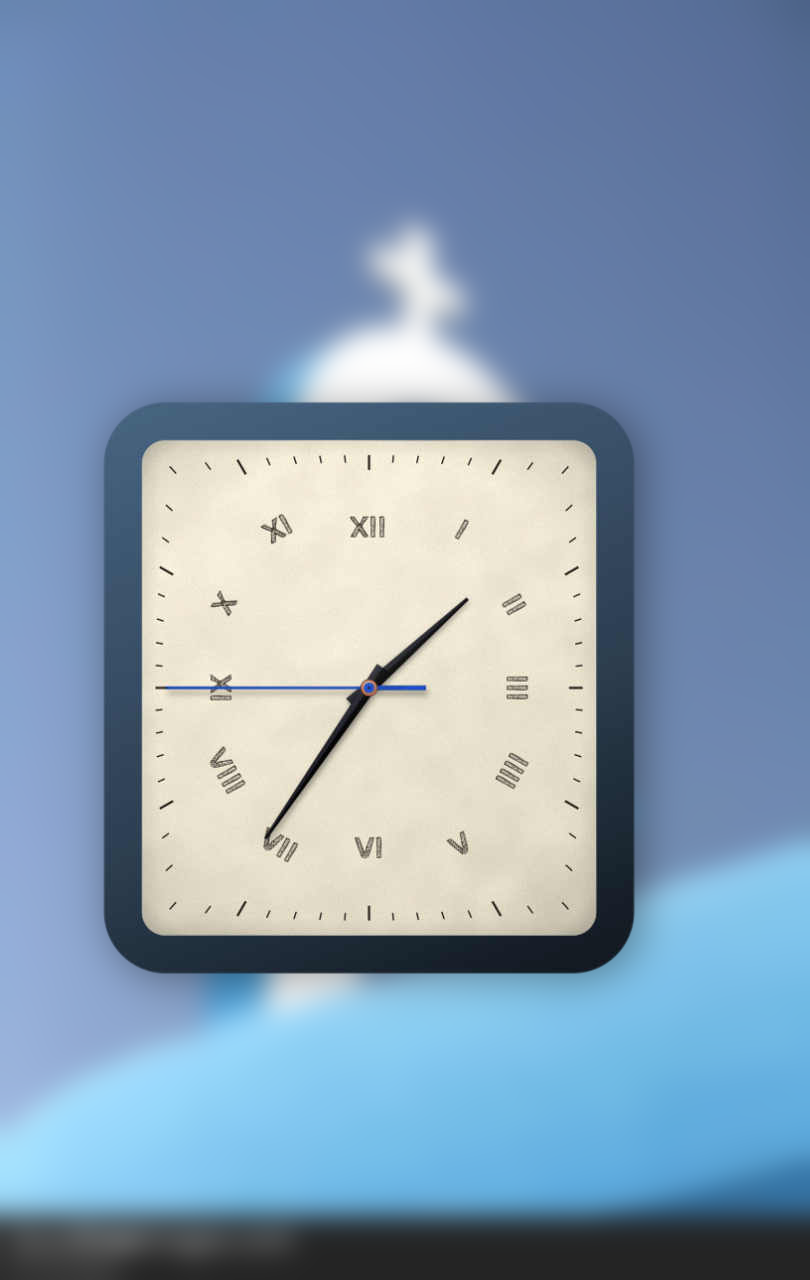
1:35:45
